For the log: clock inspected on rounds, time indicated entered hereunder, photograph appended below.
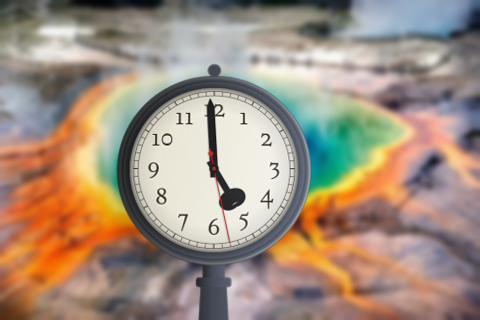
4:59:28
